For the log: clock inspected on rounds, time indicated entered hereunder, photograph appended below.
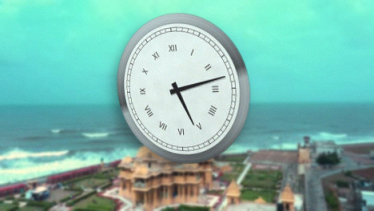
5:13
